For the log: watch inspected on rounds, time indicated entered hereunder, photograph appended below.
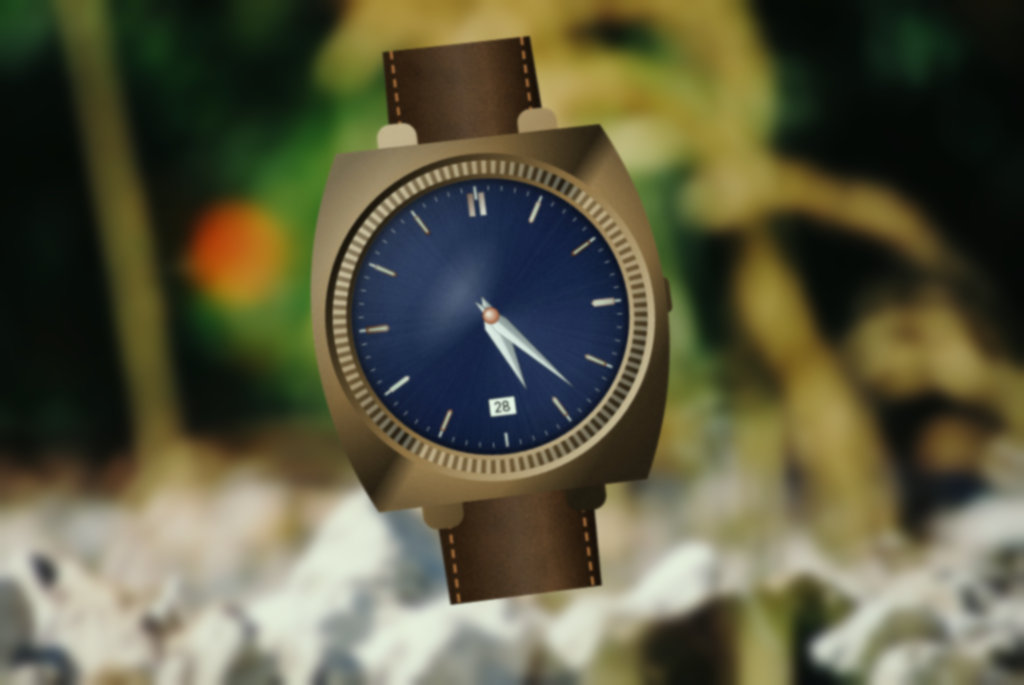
5:23
